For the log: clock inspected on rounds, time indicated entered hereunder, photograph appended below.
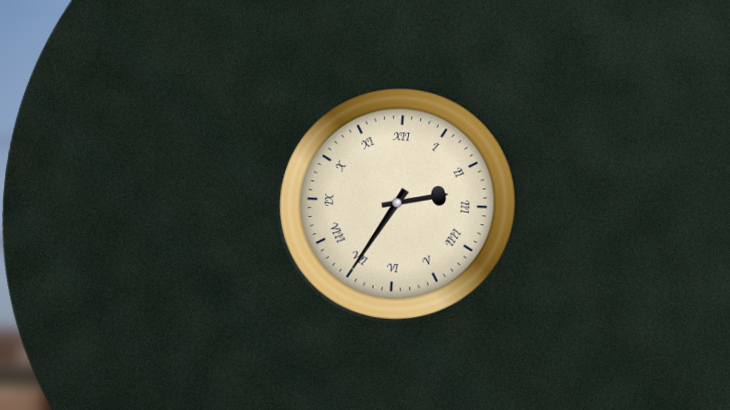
2:35
